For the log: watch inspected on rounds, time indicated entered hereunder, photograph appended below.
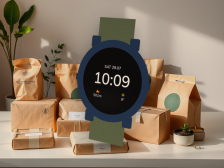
10:09
